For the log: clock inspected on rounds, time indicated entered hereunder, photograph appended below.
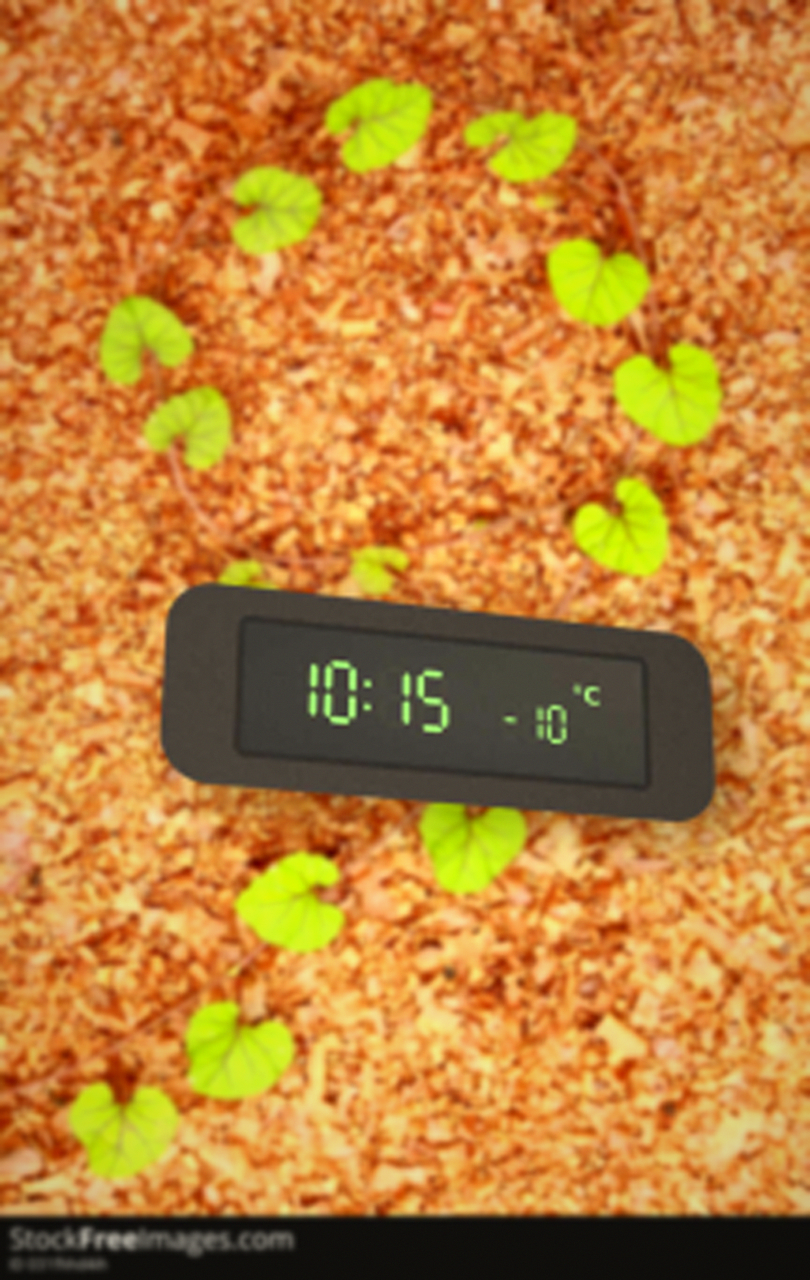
10:15
